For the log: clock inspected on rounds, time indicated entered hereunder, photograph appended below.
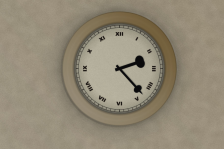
2:23
